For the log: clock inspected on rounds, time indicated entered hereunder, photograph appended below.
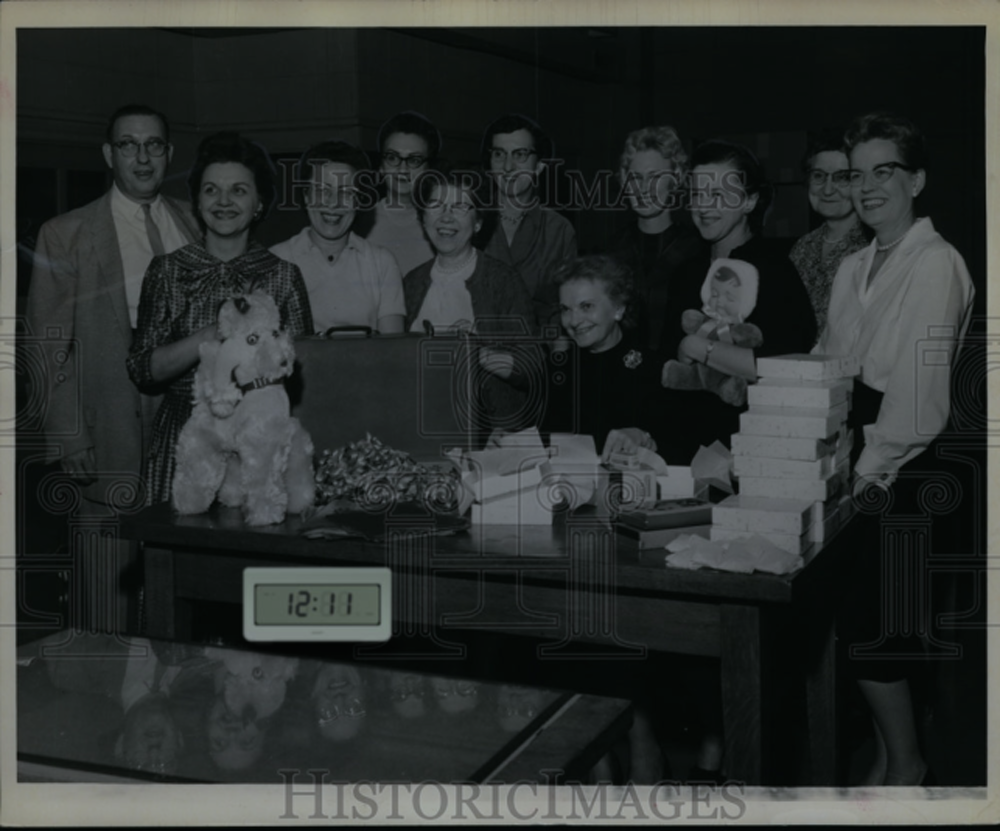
12:11
